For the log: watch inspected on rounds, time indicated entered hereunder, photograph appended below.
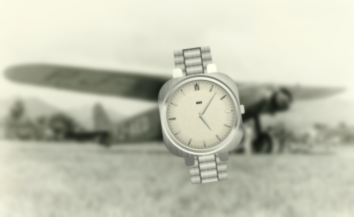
5:07
